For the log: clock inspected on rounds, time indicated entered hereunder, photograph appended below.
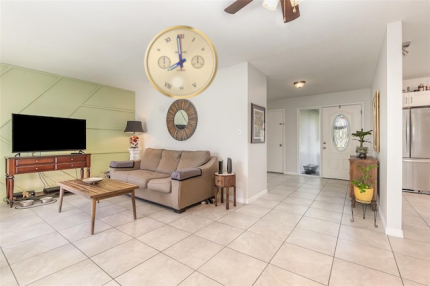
7:59
